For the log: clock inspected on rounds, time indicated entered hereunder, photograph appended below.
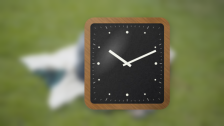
10:11
